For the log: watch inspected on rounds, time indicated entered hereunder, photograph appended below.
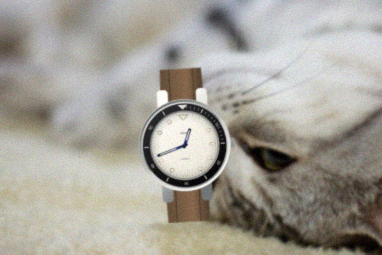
12:42
